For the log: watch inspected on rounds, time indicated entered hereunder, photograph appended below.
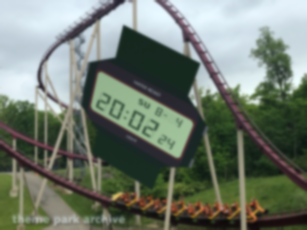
20:02
